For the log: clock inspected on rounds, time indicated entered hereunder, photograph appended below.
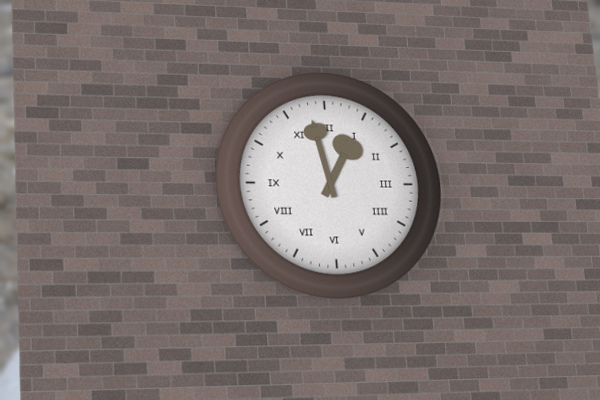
12:58
